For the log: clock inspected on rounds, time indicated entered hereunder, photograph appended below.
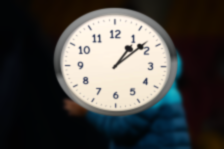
1:08
